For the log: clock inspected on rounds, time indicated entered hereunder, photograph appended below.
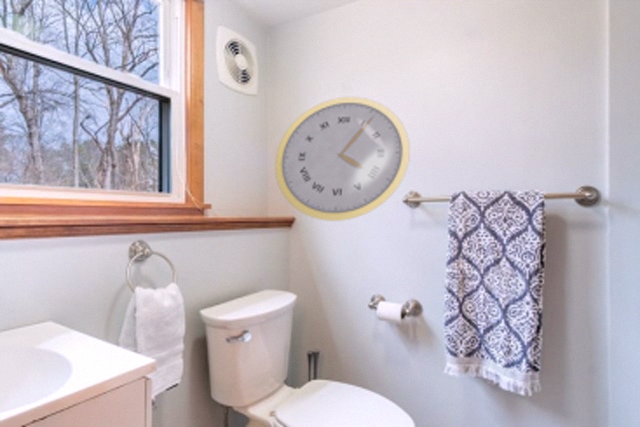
4:06
